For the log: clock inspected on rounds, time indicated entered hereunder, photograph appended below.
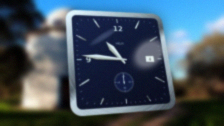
10:46
